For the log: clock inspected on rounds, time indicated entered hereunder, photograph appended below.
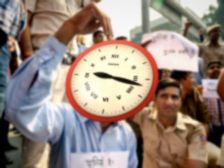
9:17
